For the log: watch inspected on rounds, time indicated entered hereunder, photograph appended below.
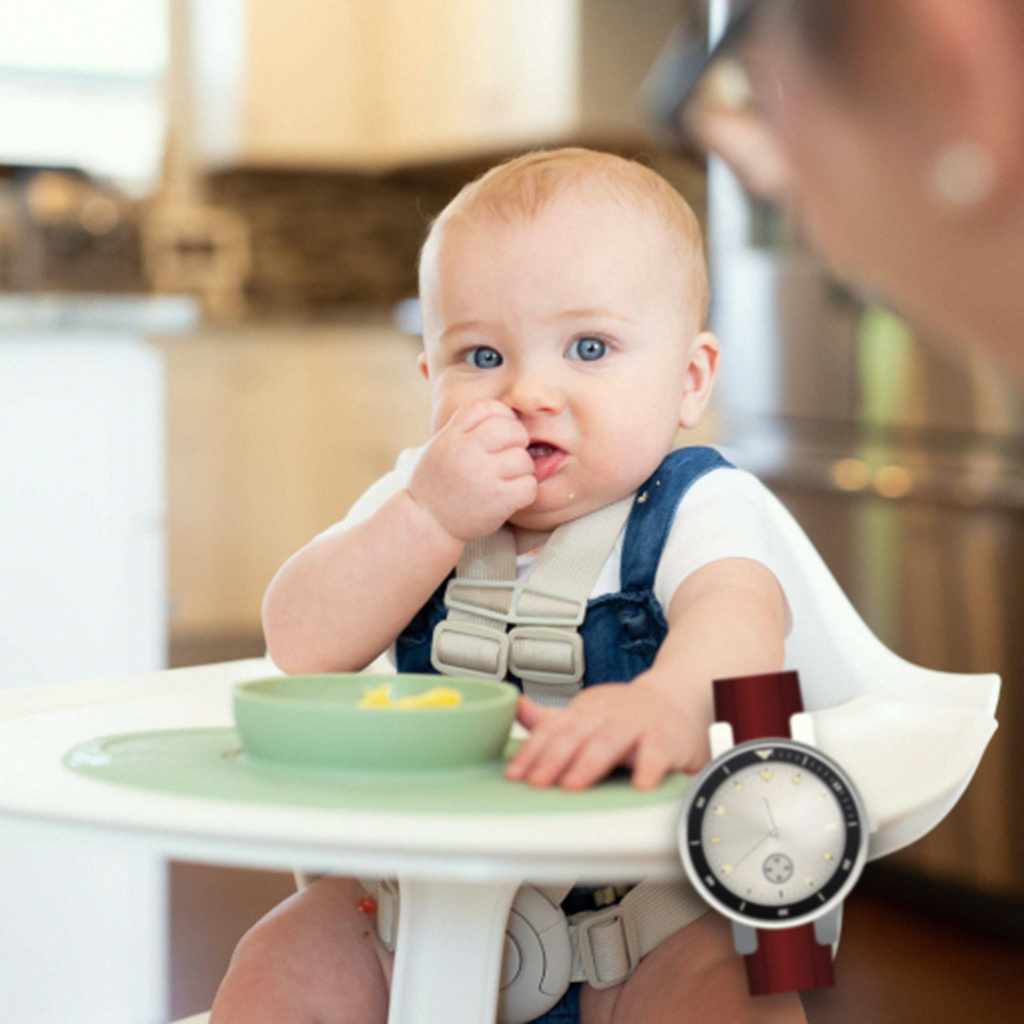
11:39
